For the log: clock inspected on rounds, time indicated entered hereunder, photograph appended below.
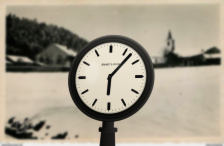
6:07
